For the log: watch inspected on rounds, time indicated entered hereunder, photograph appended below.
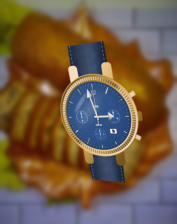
2:58
